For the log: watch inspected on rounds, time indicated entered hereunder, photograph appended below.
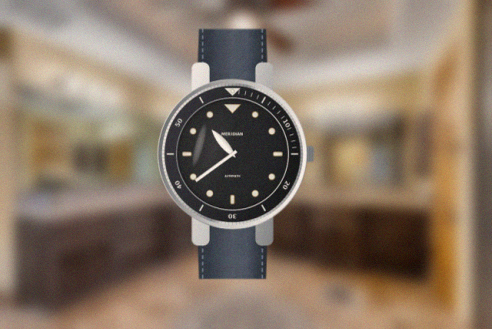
10:39
